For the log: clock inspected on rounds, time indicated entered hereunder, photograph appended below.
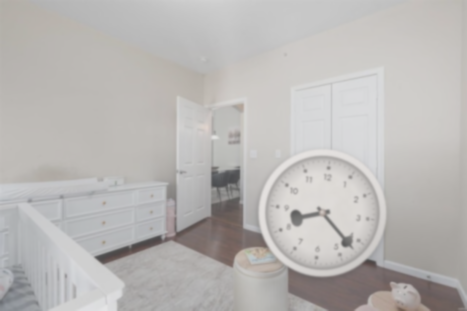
8:22
